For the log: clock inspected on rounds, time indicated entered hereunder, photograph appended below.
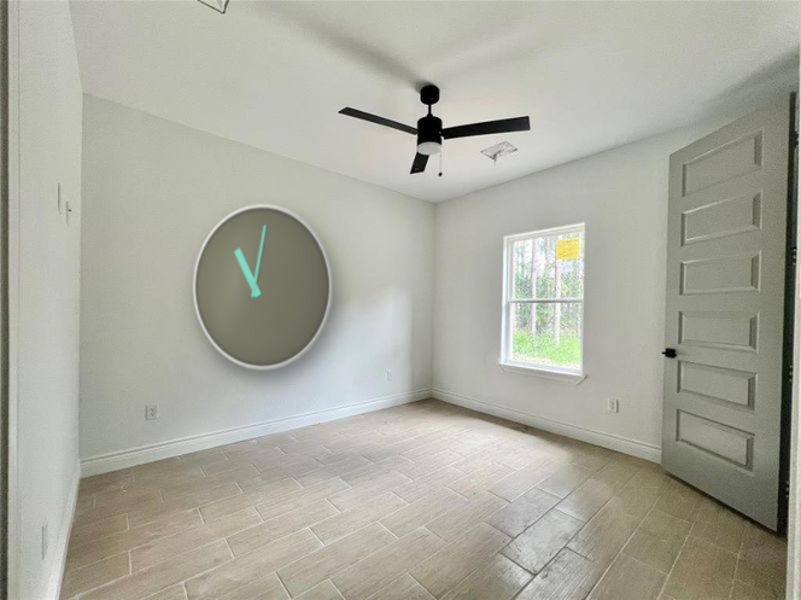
11:02
